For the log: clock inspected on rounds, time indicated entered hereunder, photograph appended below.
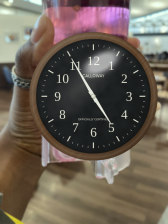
4:55
